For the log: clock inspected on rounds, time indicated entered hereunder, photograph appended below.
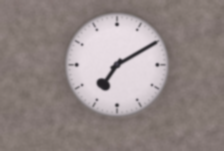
7:10
